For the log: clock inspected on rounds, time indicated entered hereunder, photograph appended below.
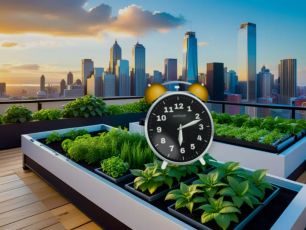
6:12
